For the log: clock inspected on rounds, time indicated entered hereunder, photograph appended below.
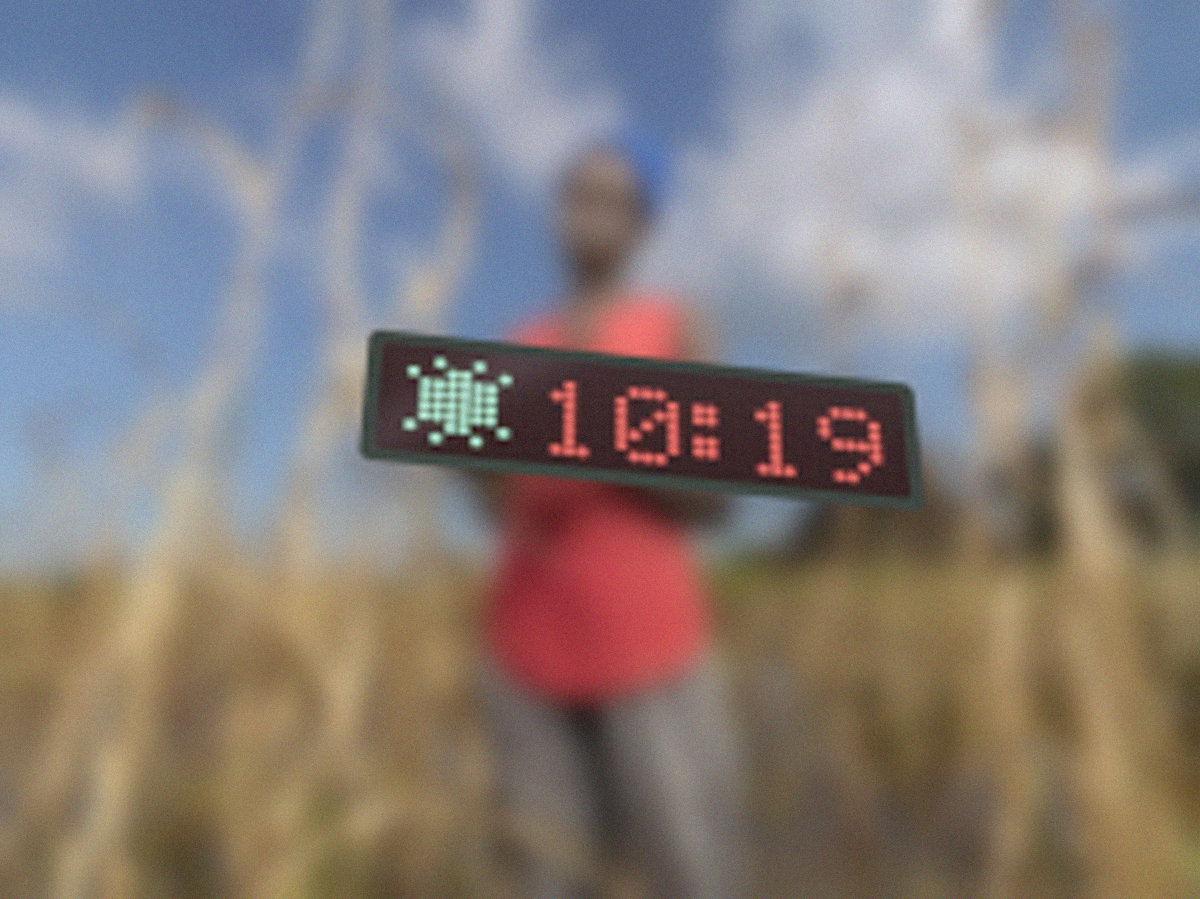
10:19
